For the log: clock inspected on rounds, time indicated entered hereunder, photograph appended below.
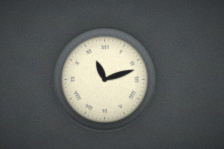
11:12
